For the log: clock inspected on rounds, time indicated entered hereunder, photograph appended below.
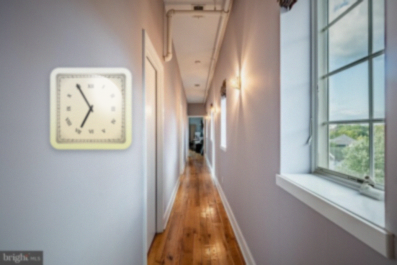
6:55
